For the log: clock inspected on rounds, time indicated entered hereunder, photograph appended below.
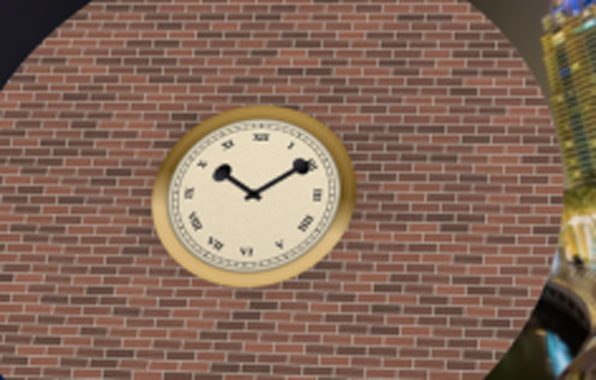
10:09
